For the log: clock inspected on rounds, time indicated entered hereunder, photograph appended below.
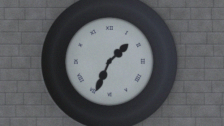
1:34
